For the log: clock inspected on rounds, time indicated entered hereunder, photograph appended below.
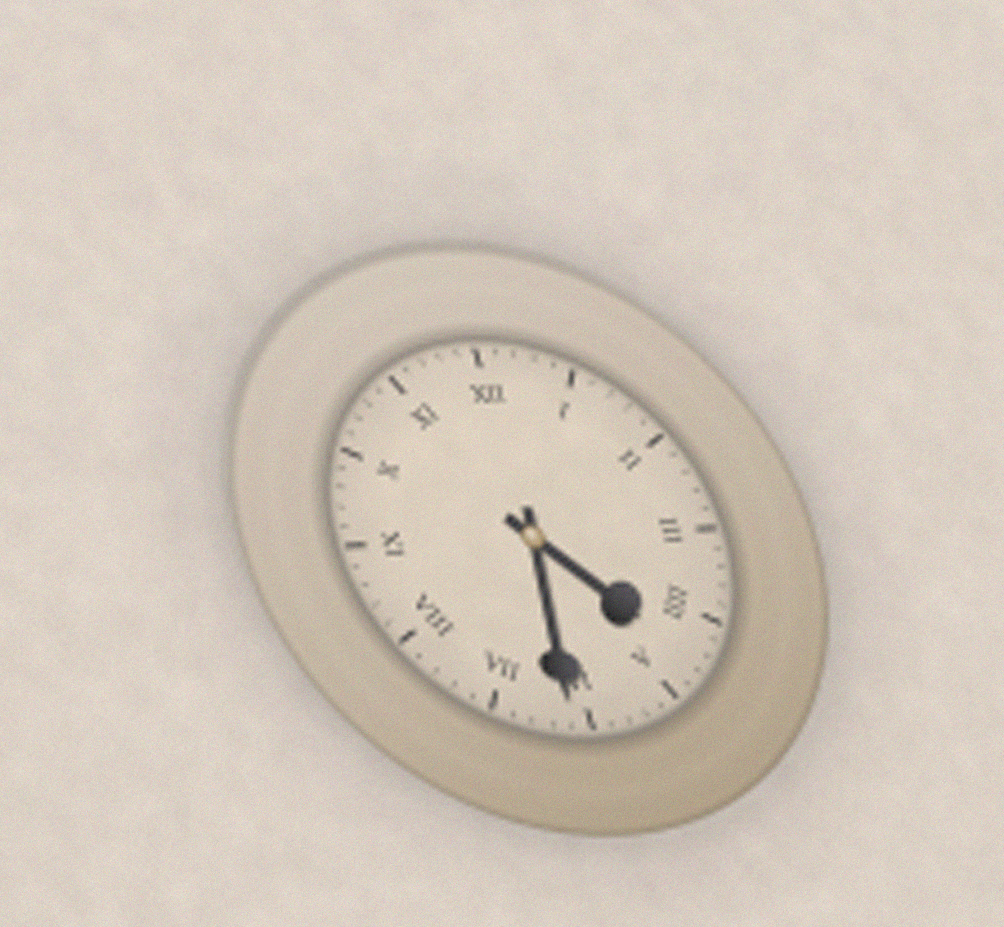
4:31
